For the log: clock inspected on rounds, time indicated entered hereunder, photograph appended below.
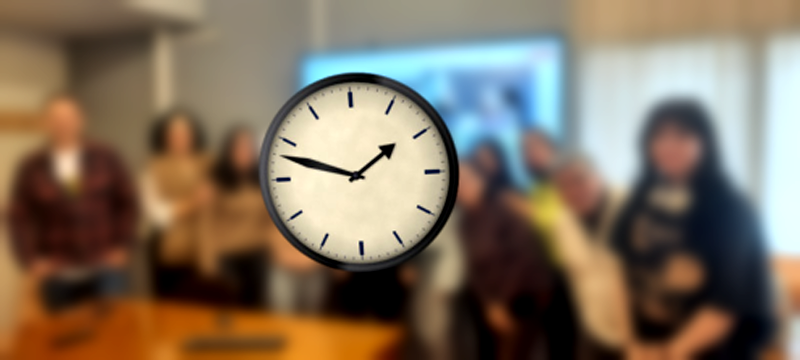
1:48
